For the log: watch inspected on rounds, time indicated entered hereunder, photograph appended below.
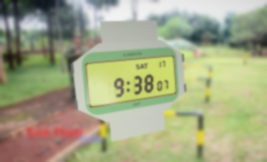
9:38
